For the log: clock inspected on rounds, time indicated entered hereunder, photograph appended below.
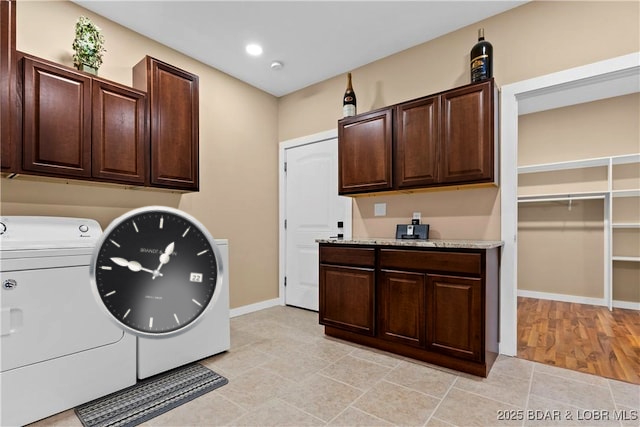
12:47
